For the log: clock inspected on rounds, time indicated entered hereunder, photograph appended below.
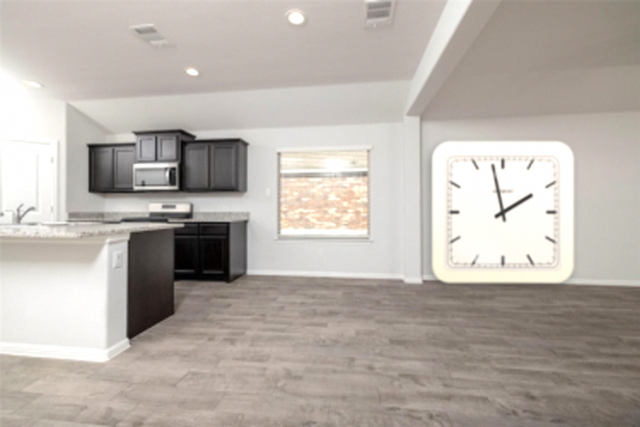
1:58
